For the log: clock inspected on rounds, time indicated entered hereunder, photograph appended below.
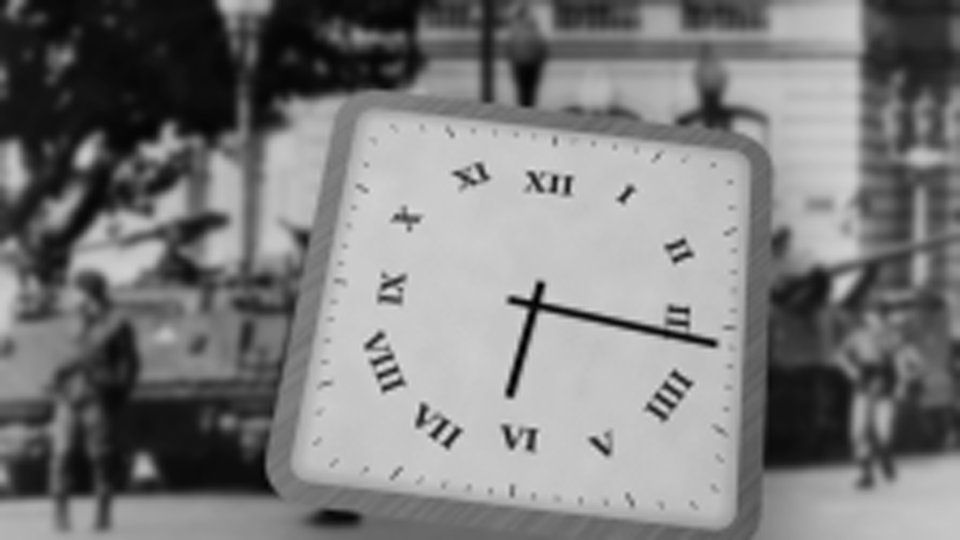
6:16
